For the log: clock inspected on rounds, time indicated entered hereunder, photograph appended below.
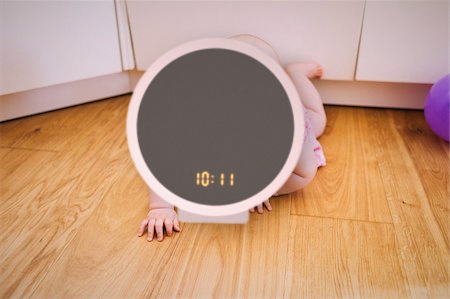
10:11
